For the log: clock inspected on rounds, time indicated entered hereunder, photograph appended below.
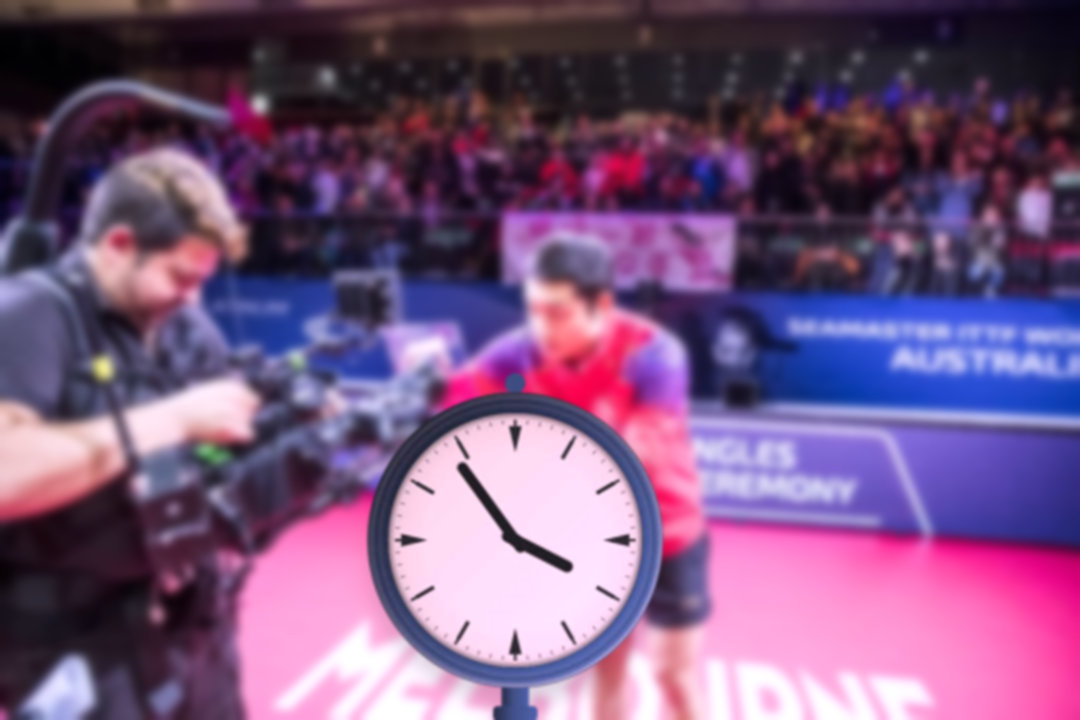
3:54
